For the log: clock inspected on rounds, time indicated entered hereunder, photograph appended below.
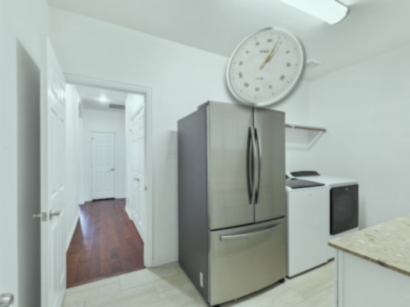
1:03
